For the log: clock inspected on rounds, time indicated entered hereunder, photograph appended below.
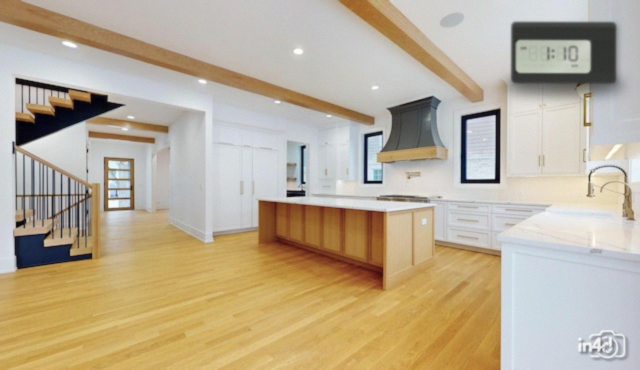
1:10
